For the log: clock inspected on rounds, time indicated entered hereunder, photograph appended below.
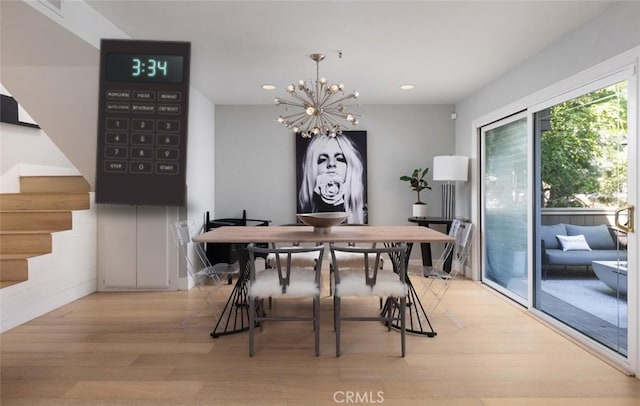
3:34
